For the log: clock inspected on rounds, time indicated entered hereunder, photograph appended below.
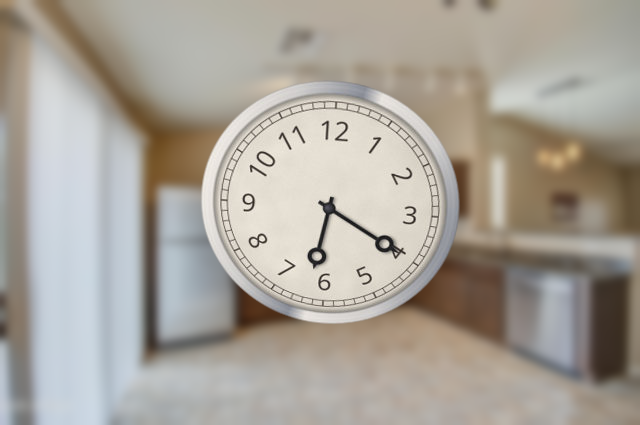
6:20
